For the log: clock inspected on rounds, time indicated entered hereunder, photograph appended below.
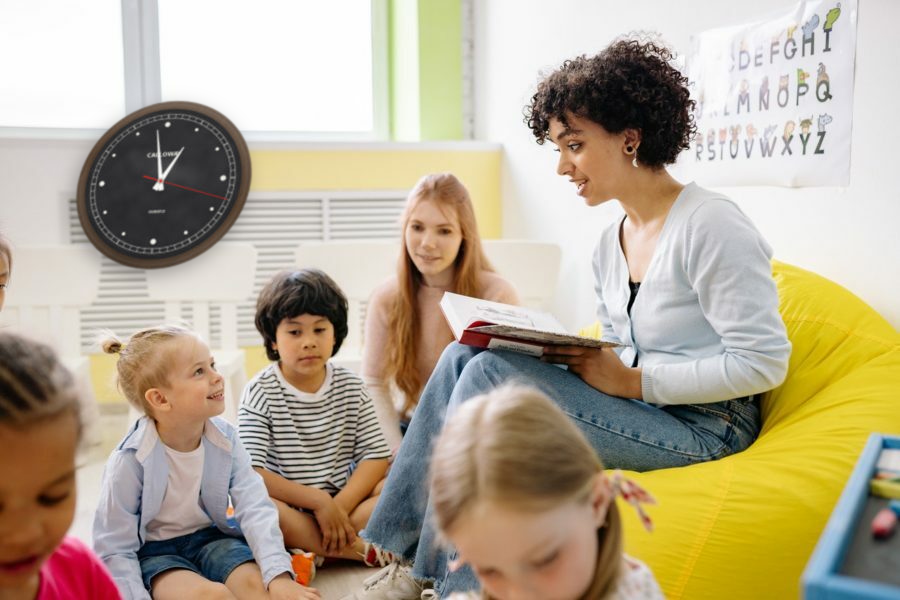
12:58:18
